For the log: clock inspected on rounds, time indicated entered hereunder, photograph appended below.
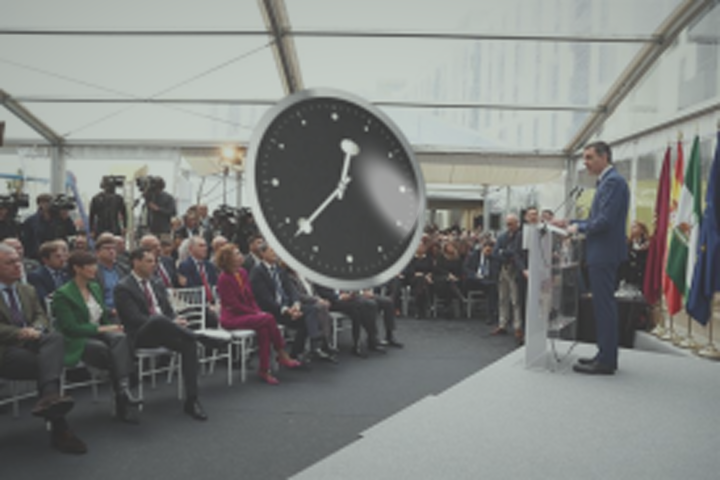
12:38
